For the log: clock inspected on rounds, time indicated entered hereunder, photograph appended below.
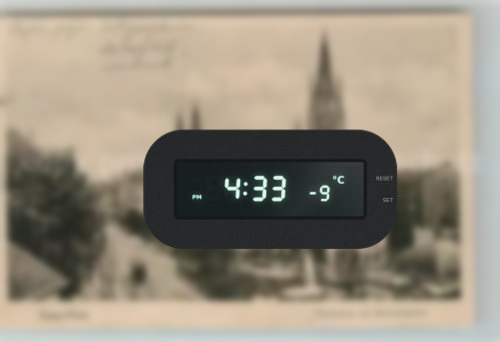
4:33
